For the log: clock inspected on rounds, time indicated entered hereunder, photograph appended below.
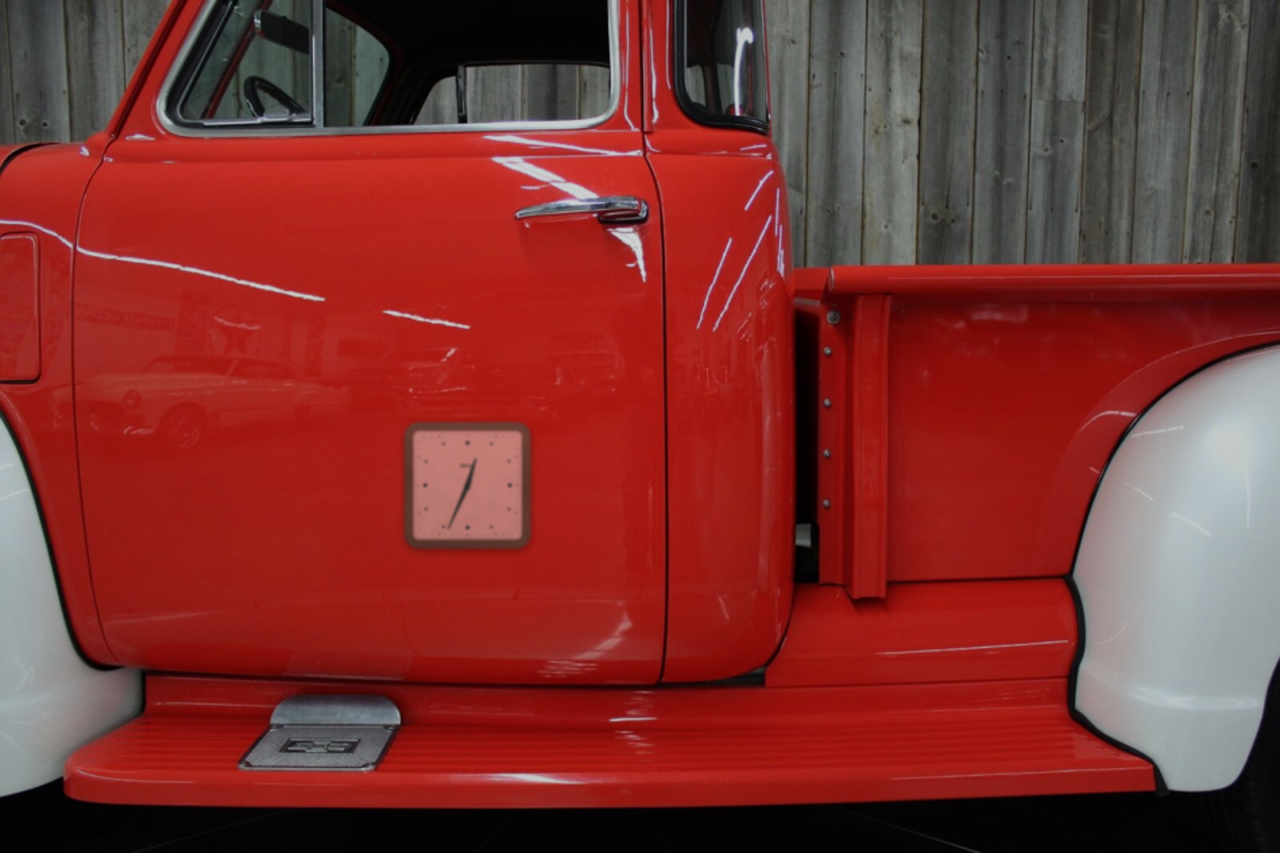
12:34
